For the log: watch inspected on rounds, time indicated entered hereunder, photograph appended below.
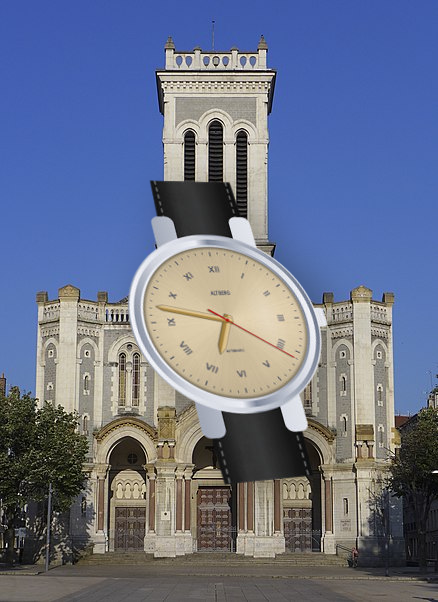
6:47:21
